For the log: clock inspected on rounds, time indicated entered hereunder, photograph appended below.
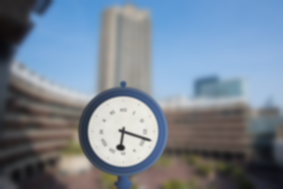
6:18
